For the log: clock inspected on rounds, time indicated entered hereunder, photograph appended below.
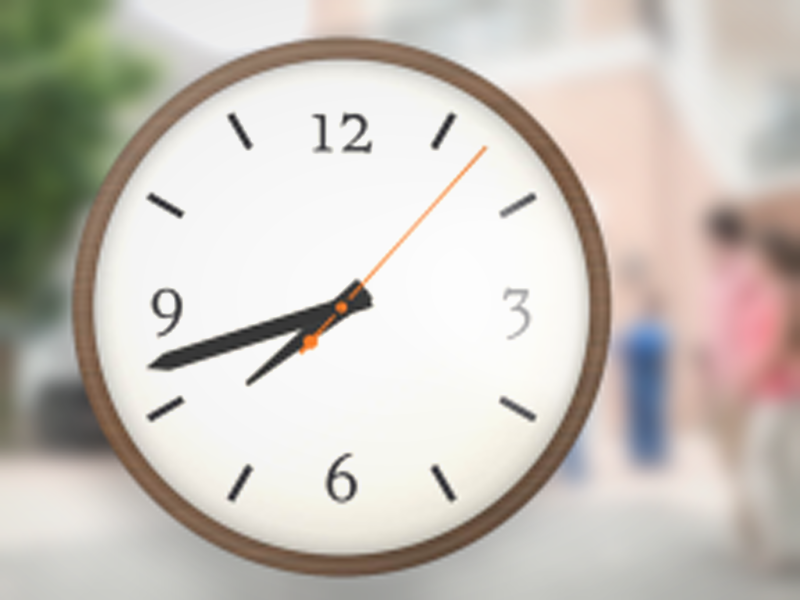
7:42:07
